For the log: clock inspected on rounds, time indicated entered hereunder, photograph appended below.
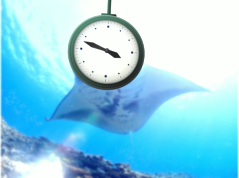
3:48
